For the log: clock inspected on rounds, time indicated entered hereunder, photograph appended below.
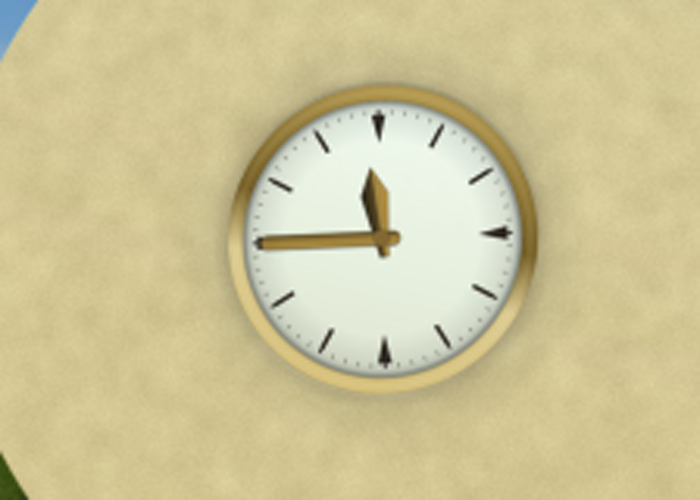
11:45
